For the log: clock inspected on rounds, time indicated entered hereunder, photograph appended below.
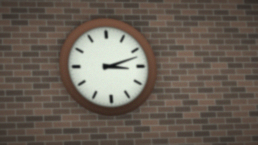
3:12
